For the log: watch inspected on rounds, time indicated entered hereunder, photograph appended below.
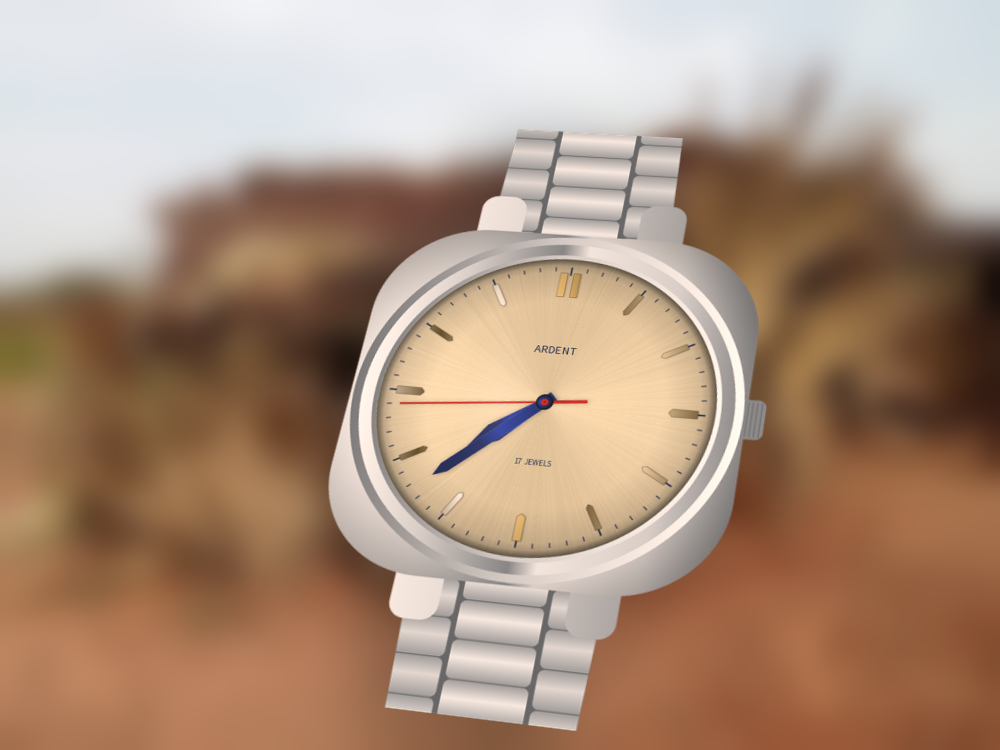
7:37:44
